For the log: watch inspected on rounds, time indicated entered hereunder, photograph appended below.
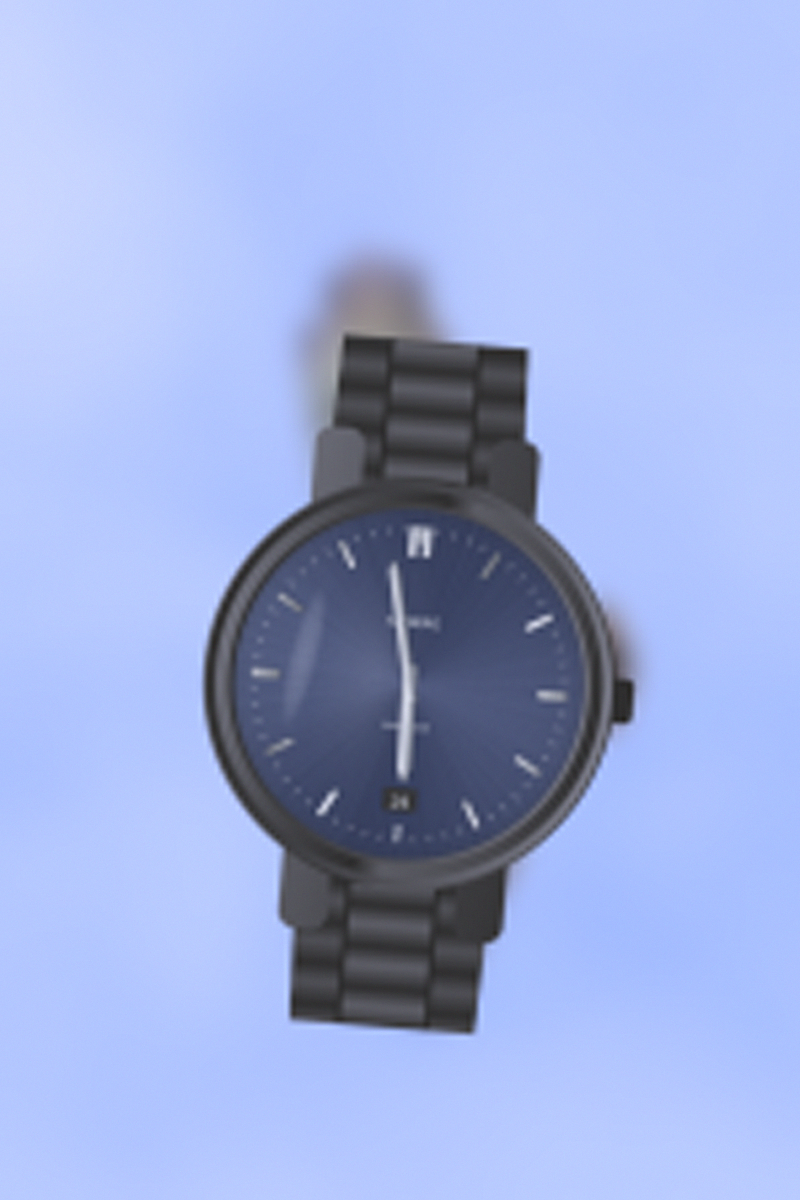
5:58
